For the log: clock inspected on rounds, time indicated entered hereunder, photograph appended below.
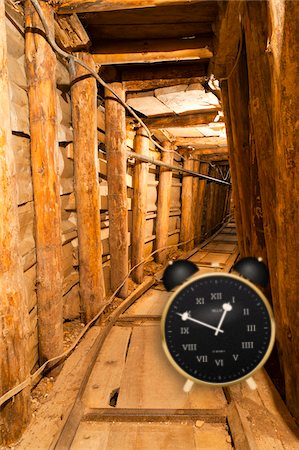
12:49
